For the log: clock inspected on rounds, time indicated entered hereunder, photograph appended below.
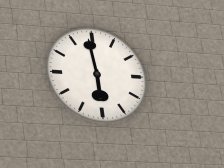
5:59
